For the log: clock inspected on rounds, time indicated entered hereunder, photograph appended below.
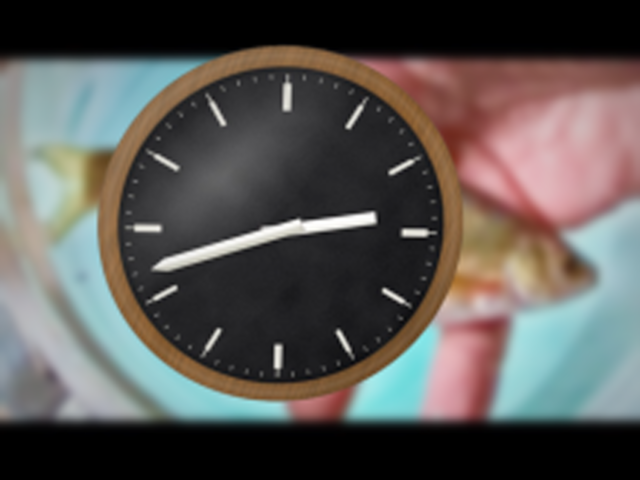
2:42
